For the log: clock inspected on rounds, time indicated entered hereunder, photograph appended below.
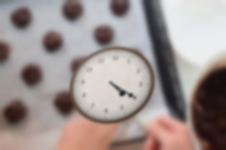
4:20
